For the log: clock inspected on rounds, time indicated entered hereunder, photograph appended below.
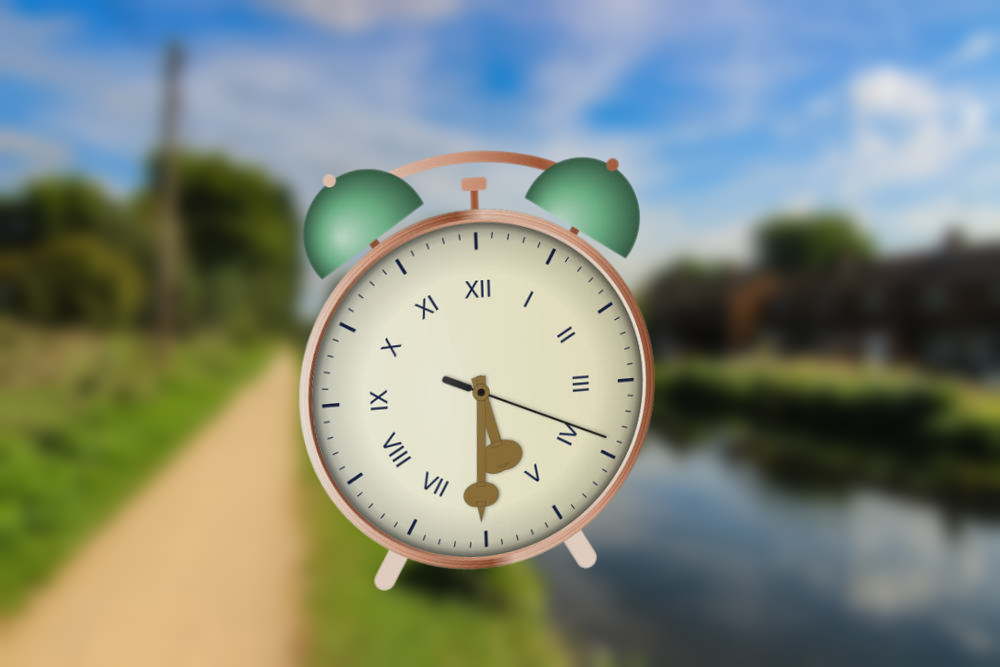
5:30:19
